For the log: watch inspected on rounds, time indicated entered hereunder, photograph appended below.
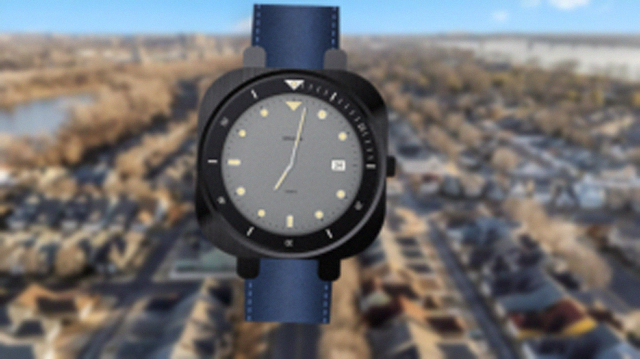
7:02
